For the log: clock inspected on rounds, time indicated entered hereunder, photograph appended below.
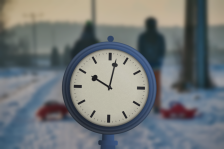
10:02
